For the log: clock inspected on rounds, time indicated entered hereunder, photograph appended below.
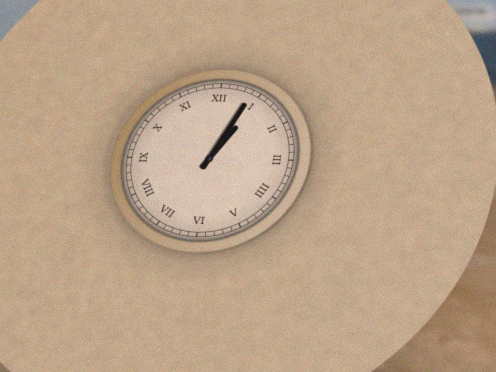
1:04
